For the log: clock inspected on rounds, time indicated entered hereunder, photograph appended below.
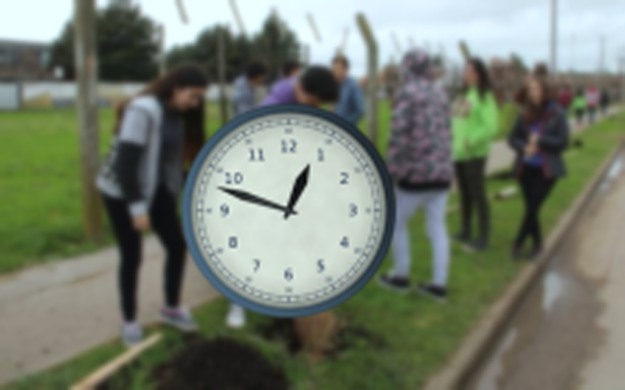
12:48
